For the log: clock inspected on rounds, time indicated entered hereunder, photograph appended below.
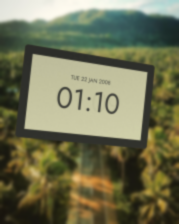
1:10
